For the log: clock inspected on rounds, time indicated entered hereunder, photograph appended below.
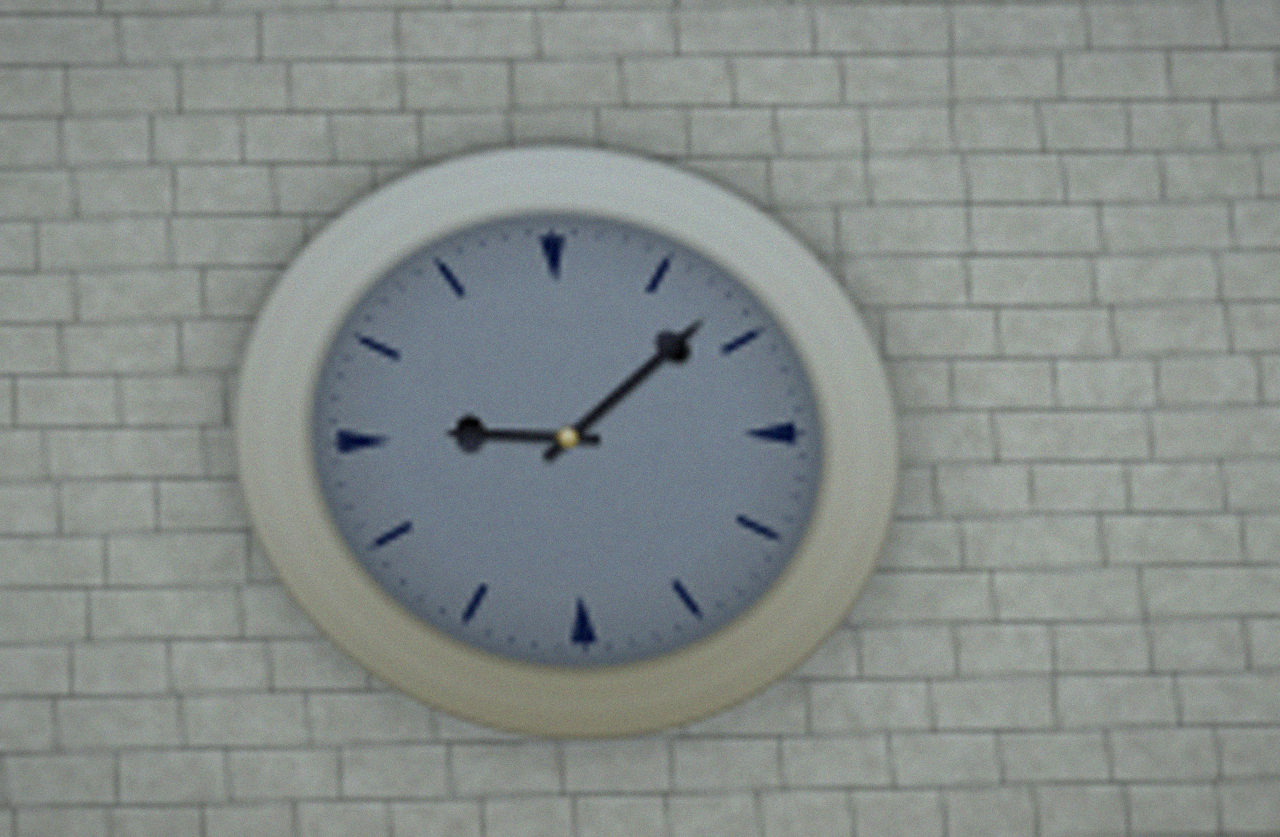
9:08
